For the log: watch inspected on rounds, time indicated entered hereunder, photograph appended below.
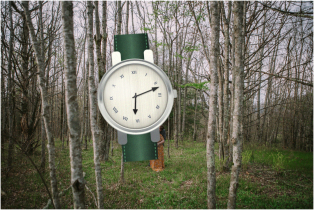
6:12
